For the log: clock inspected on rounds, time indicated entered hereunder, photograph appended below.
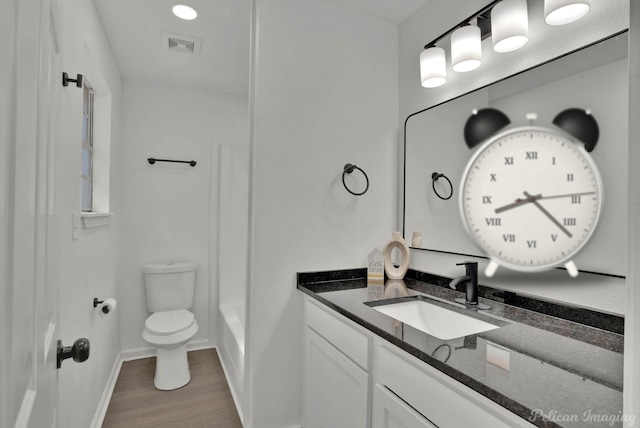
8:22:14
